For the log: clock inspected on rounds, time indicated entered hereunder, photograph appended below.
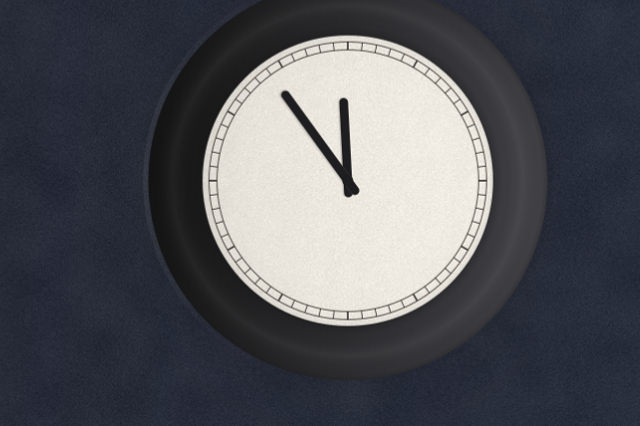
11:54
